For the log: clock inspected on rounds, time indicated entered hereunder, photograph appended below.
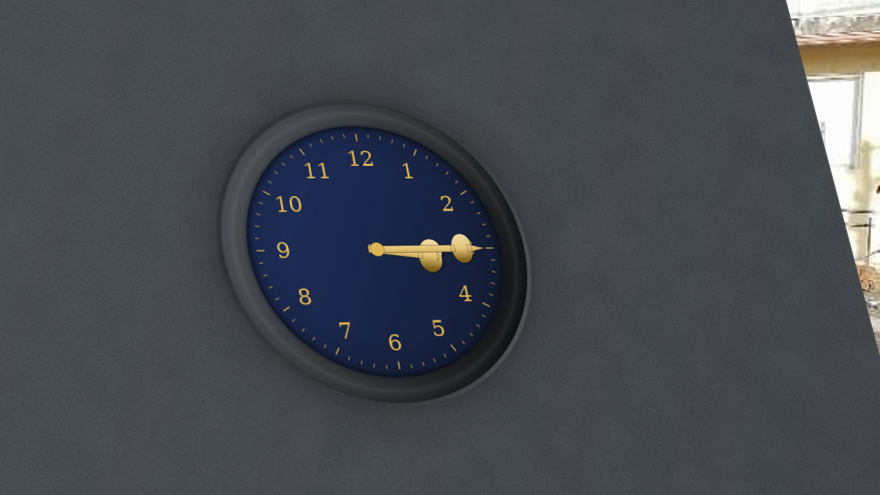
3:15
